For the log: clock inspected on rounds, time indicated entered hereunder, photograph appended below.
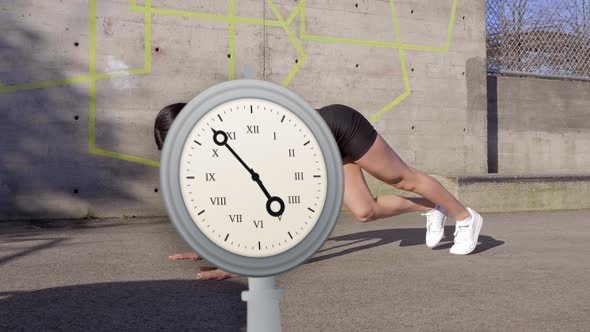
4:53
